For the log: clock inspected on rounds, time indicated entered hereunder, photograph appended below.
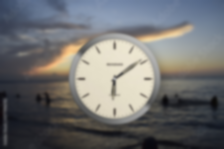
6:09
